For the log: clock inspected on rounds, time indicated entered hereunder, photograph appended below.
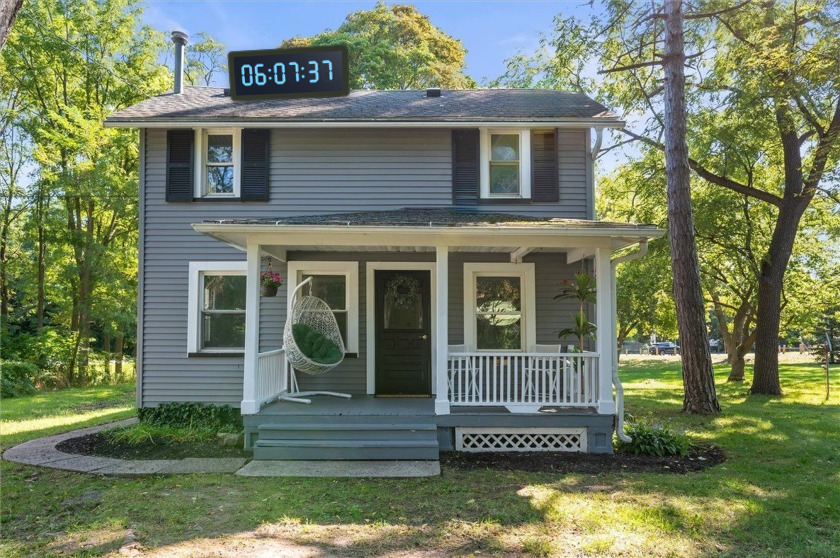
6:07:37
